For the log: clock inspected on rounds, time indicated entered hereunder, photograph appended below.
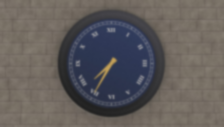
7:35
